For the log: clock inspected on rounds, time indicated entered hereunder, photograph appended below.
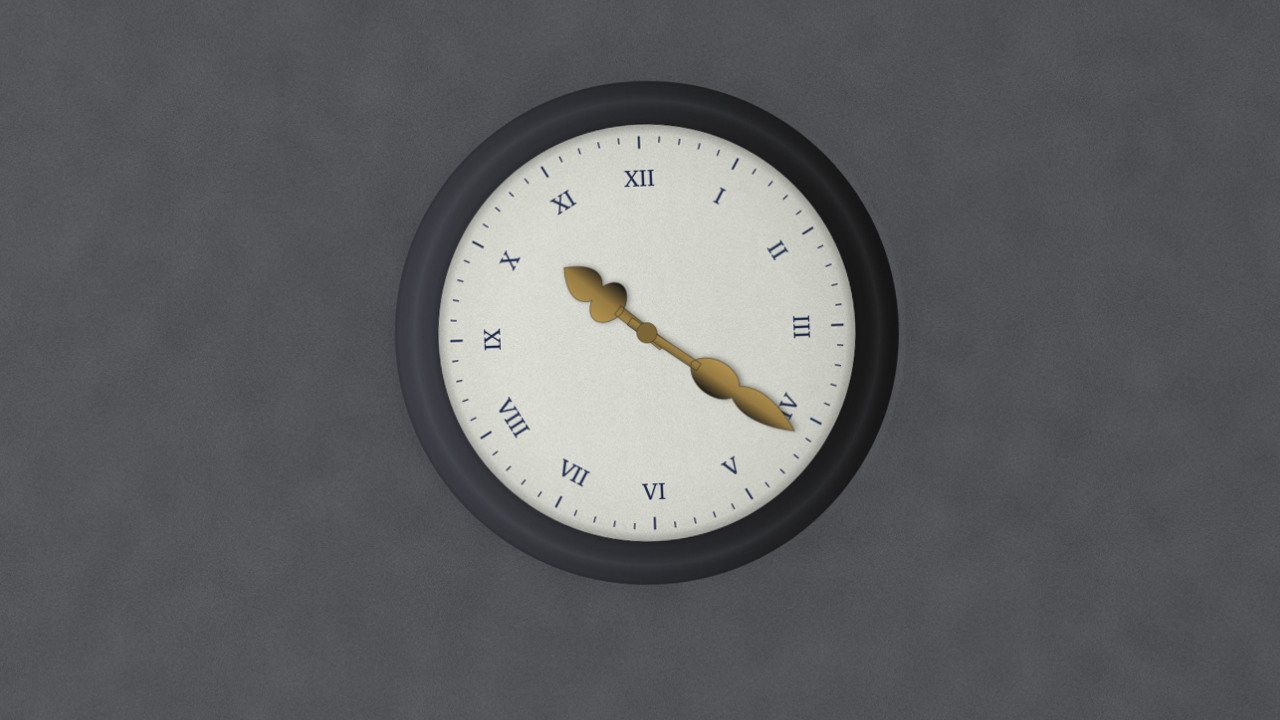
10:21
